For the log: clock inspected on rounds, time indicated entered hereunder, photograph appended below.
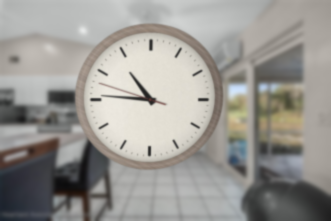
10:45:48
